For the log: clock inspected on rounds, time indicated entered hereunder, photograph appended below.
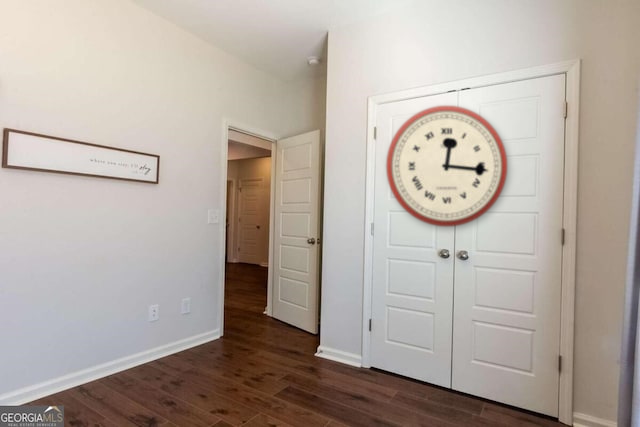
12:16
